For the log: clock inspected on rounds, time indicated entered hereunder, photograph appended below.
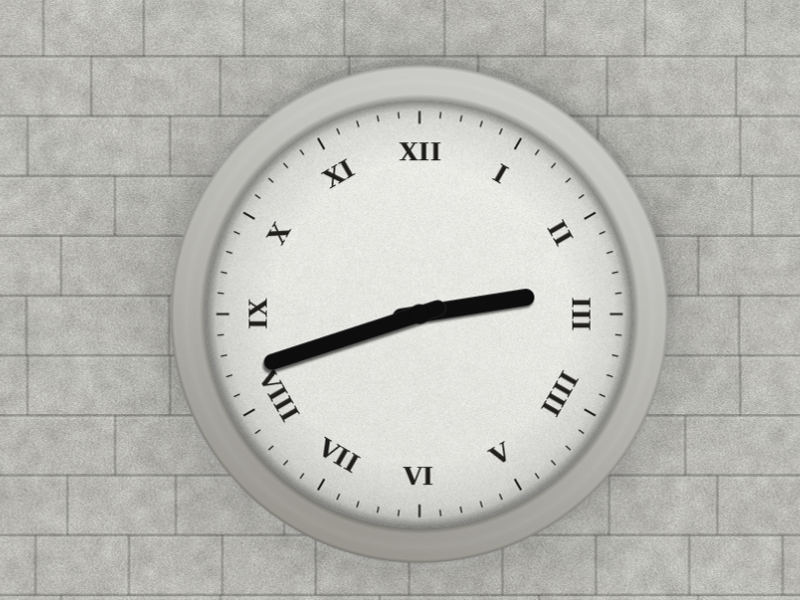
2:42
